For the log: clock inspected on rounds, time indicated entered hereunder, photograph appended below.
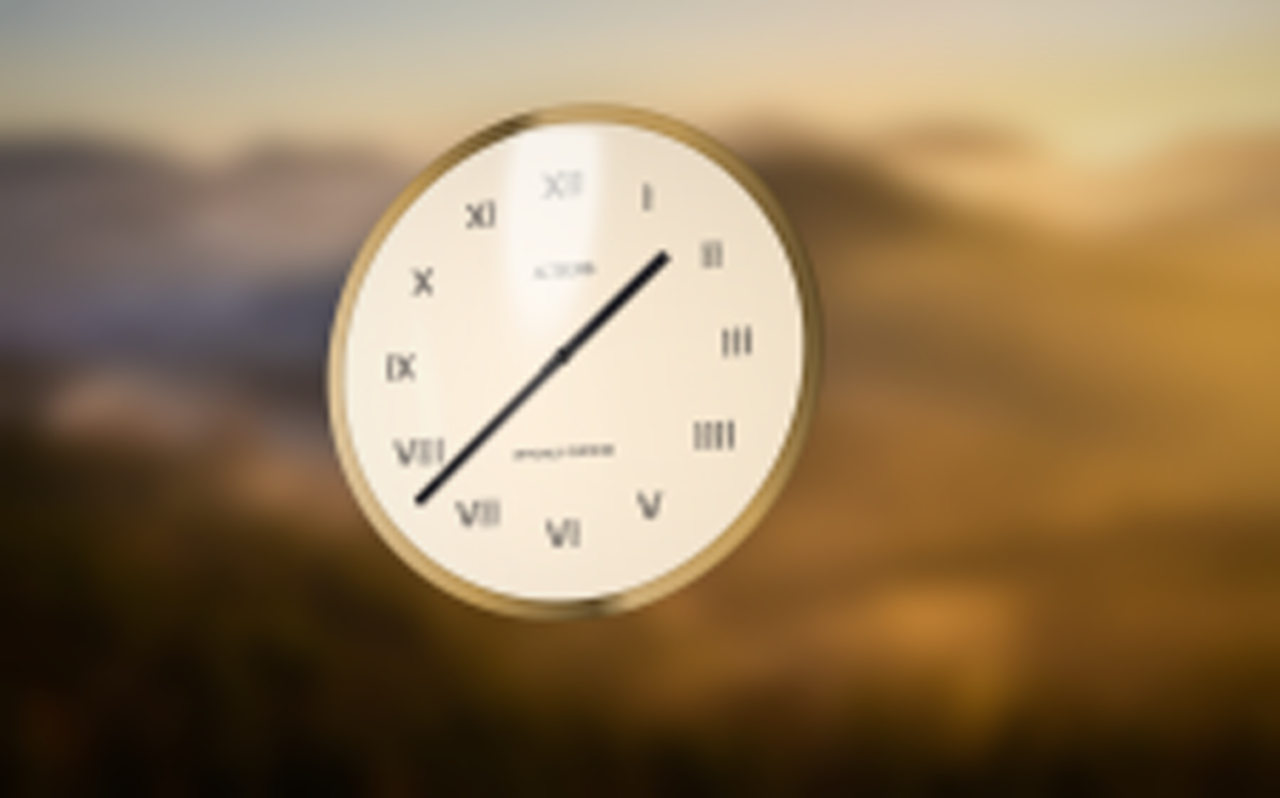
1:38
